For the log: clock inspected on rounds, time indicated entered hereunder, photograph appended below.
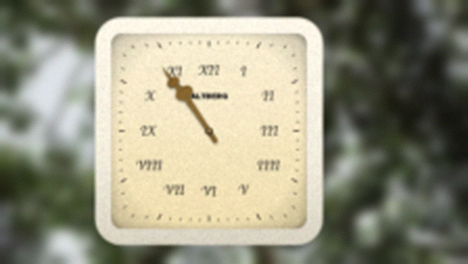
10:54
